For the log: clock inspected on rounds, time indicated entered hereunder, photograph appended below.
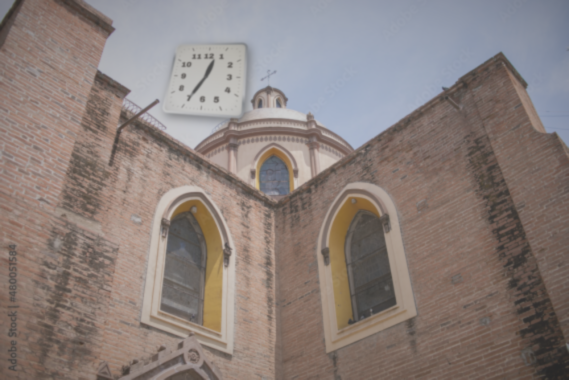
12:35
